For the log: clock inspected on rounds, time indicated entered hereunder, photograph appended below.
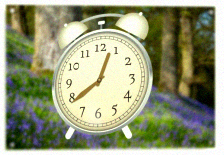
12:39
